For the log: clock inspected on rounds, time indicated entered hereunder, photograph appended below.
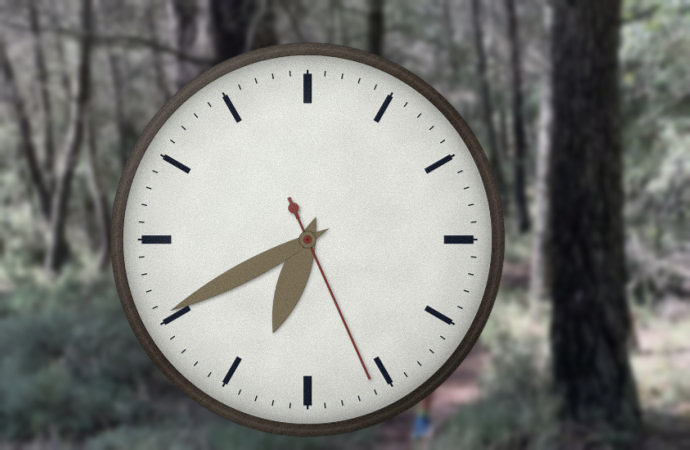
6:40:26
